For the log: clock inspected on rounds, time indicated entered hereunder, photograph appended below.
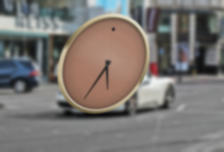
5:35
